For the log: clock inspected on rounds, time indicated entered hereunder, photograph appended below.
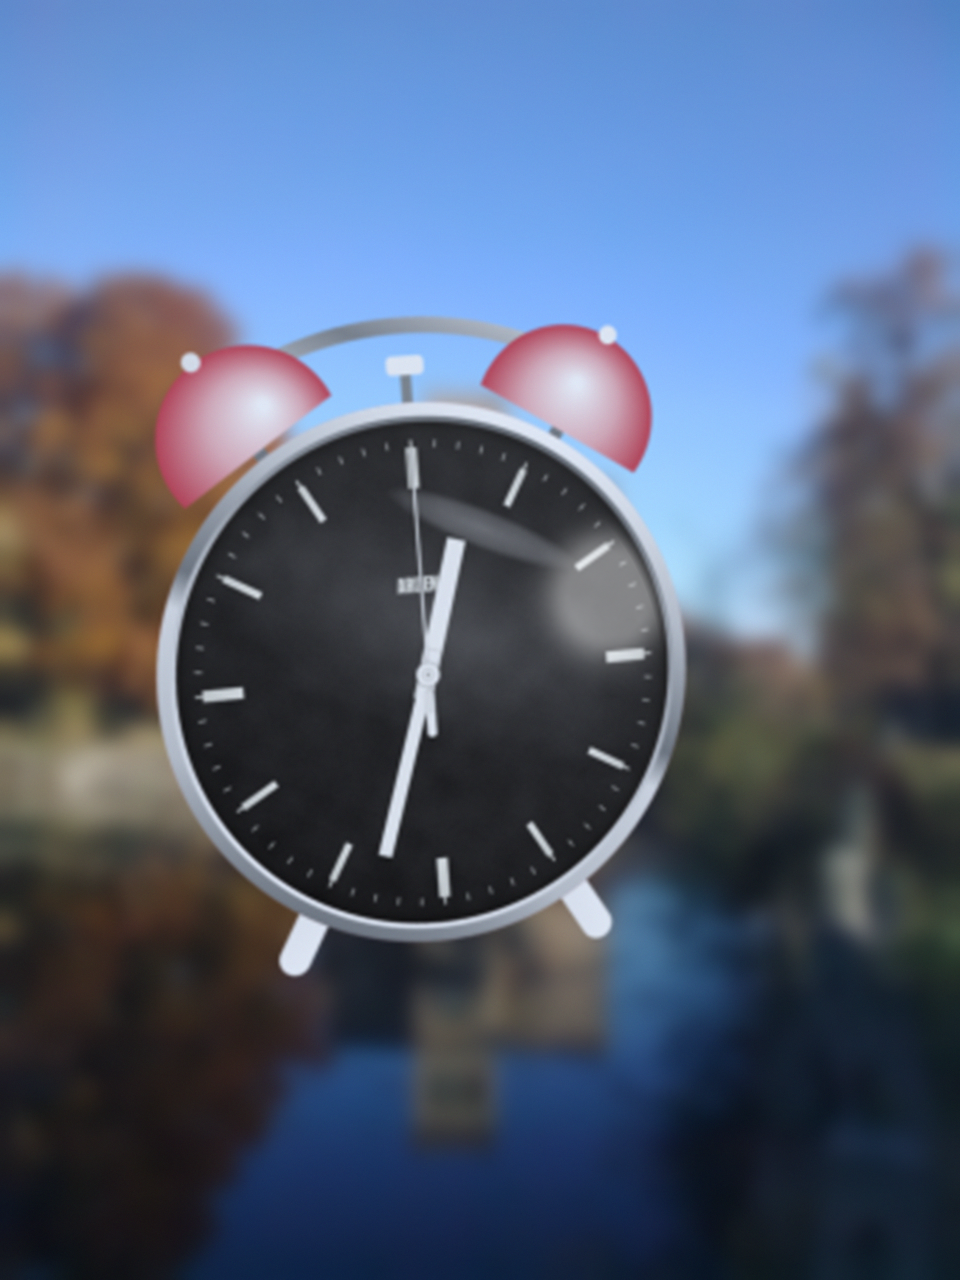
12:33:00
